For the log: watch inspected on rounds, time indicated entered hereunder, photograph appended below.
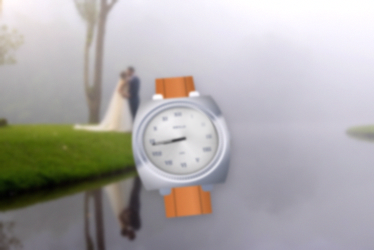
8:44
